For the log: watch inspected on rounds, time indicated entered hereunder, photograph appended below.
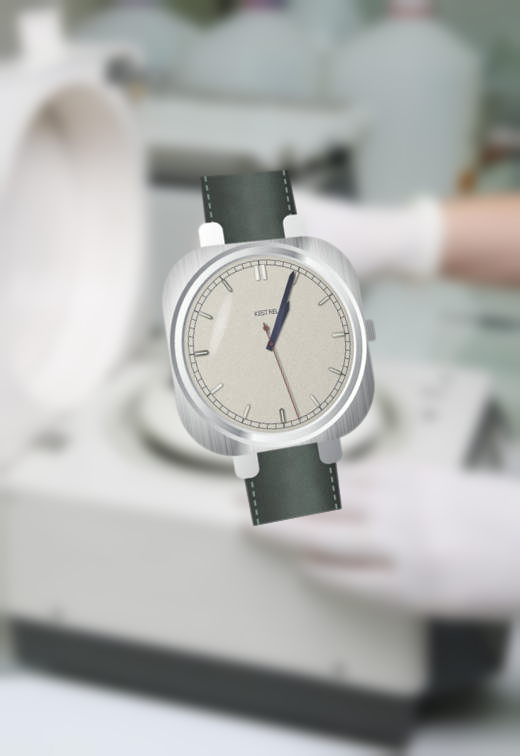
1:04:28
